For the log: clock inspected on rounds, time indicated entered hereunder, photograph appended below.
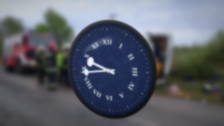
9:44
